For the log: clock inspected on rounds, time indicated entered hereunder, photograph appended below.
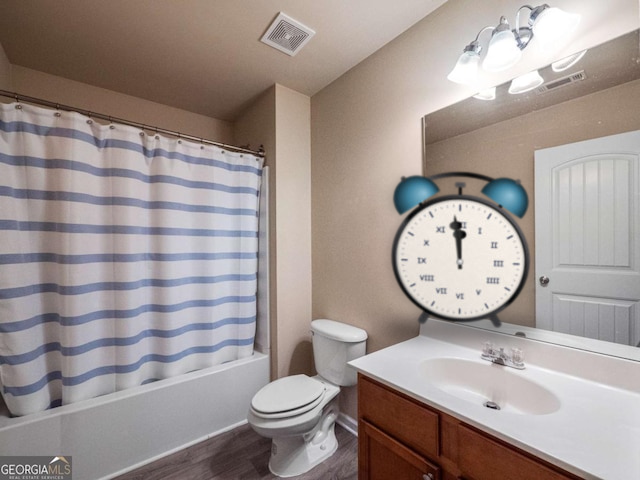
11:59
